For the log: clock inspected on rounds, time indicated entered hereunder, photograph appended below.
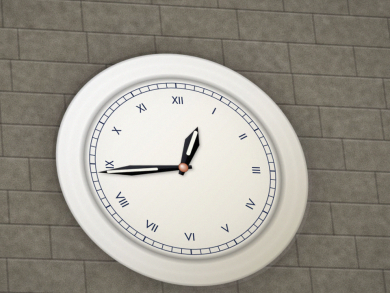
12:44
